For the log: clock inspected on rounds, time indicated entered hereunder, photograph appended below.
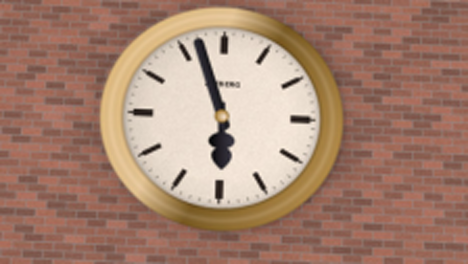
5:57
